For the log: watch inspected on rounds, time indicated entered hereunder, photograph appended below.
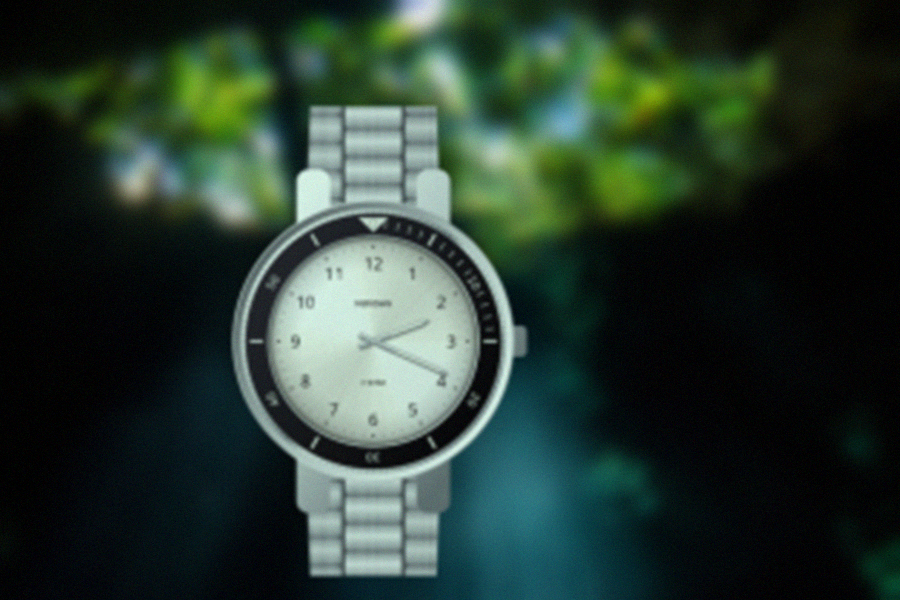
2:19
